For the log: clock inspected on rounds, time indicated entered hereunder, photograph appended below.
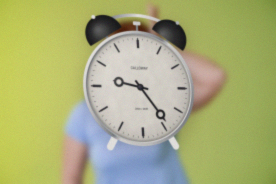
9:24
